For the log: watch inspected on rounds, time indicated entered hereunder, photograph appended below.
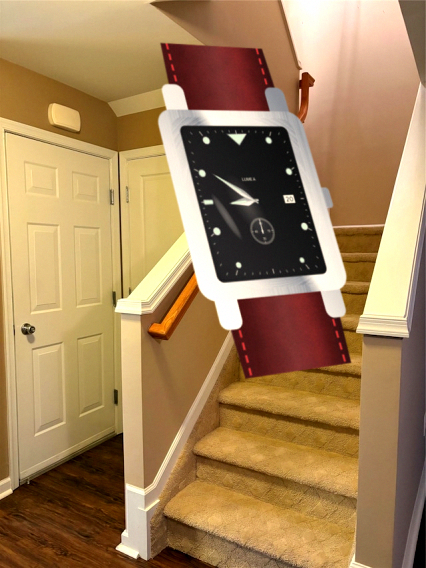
8:51
